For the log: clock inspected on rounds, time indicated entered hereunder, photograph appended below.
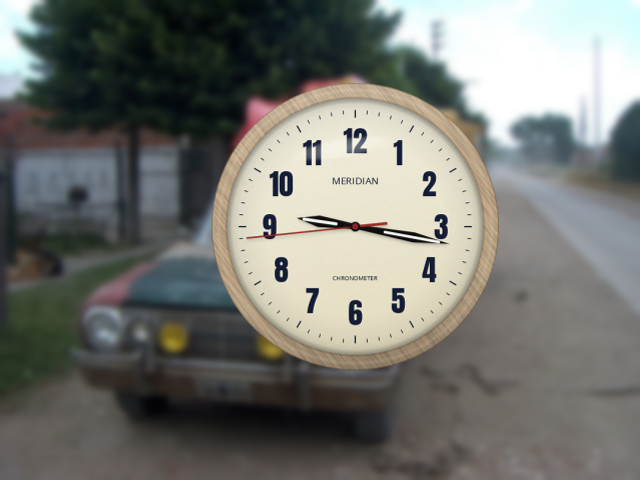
9:16:44
